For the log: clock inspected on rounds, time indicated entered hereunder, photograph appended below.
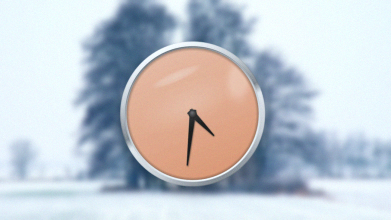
4:31
